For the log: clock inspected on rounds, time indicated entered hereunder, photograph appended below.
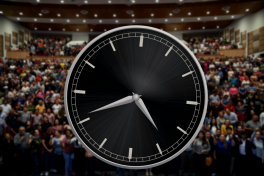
4:41
